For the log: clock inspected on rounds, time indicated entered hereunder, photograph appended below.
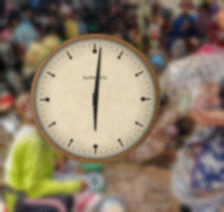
6:01
